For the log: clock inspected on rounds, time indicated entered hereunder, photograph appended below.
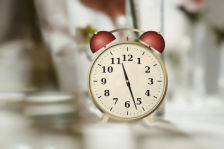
11:27
